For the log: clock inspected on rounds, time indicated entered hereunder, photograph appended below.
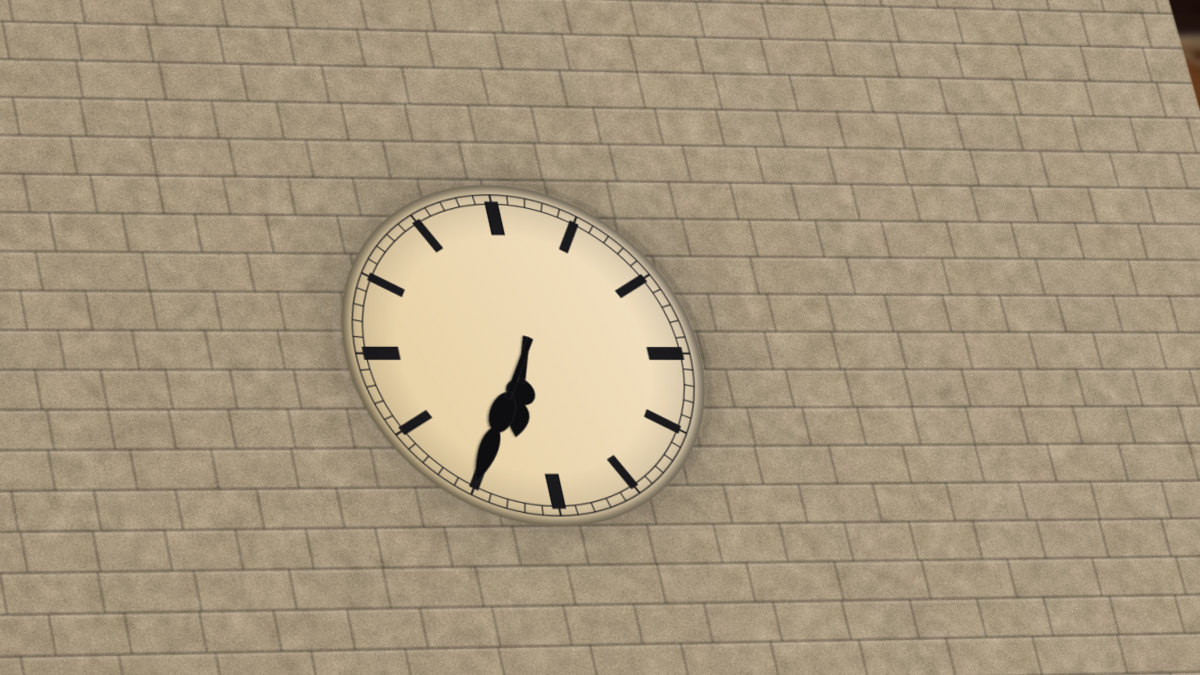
6:35
